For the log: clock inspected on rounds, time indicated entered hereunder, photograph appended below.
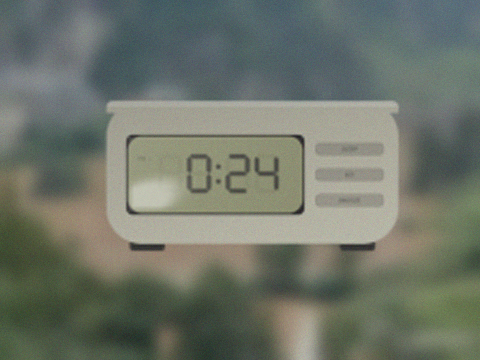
0:24
